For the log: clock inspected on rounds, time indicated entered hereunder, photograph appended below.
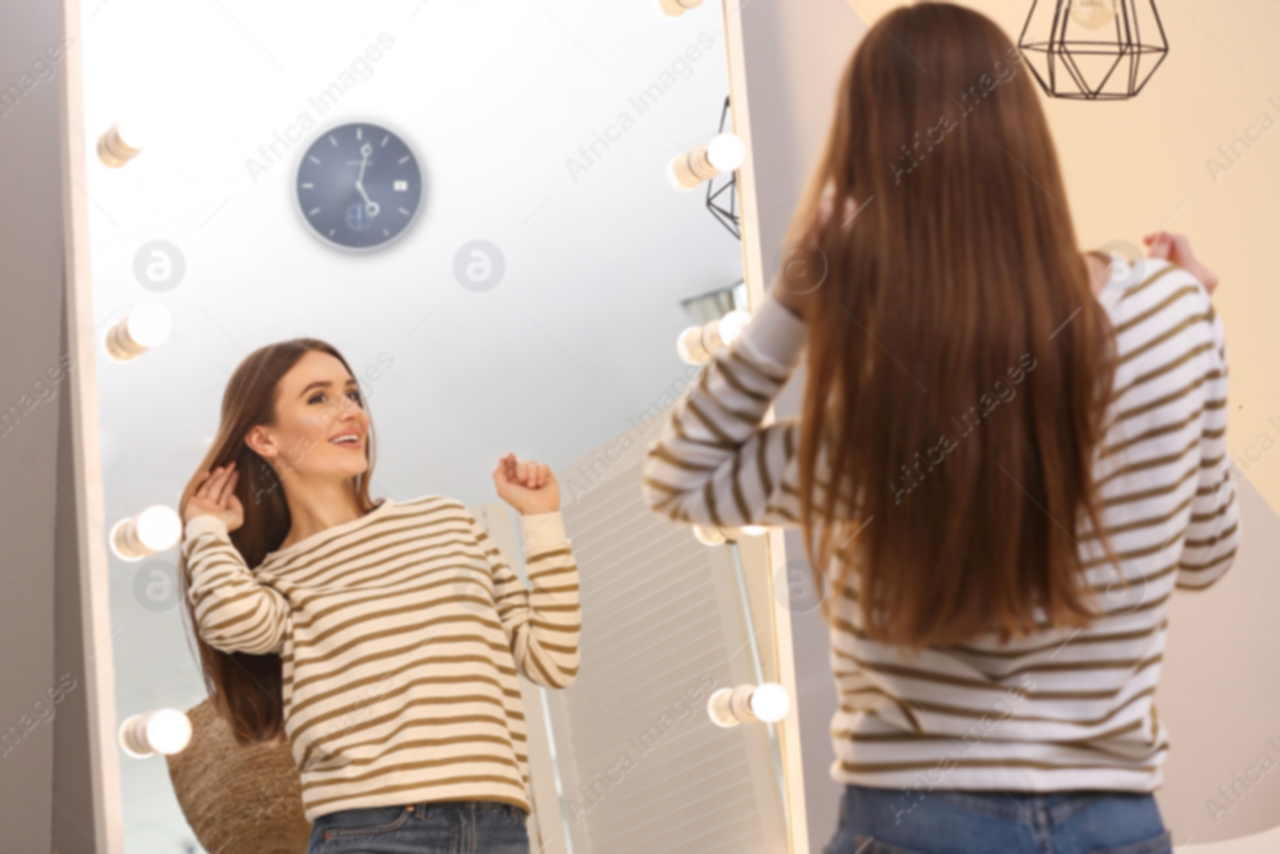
5:02
